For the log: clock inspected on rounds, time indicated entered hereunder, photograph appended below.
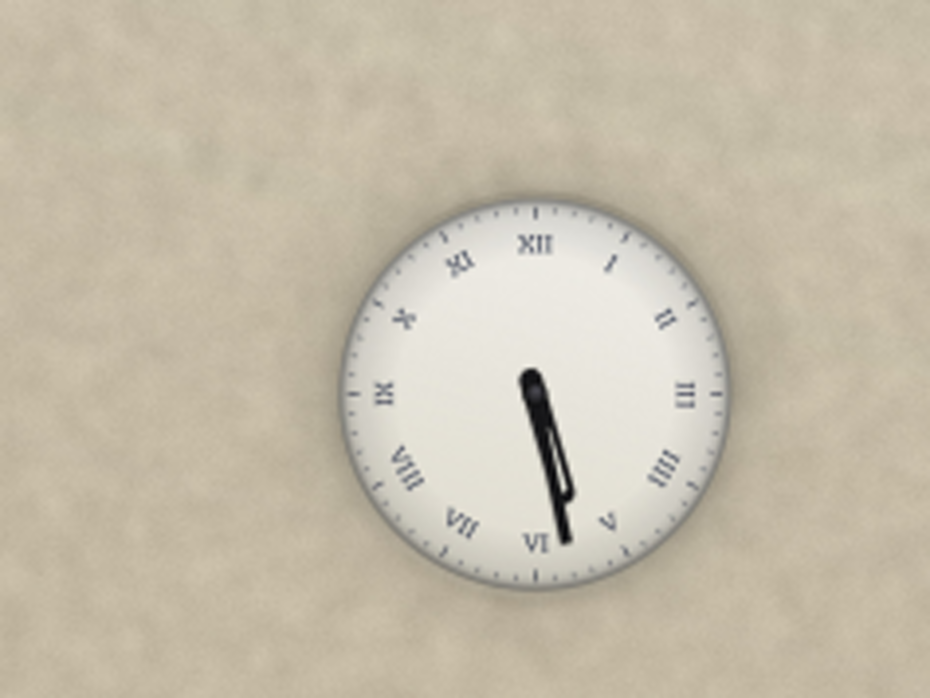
5:28
